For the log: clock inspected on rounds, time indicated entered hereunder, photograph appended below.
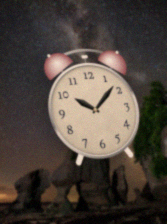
10:08
